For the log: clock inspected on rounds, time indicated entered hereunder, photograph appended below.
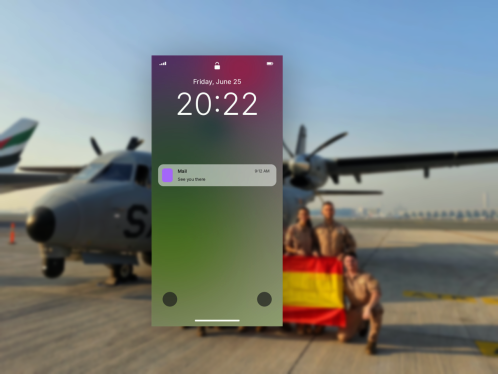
20:22
